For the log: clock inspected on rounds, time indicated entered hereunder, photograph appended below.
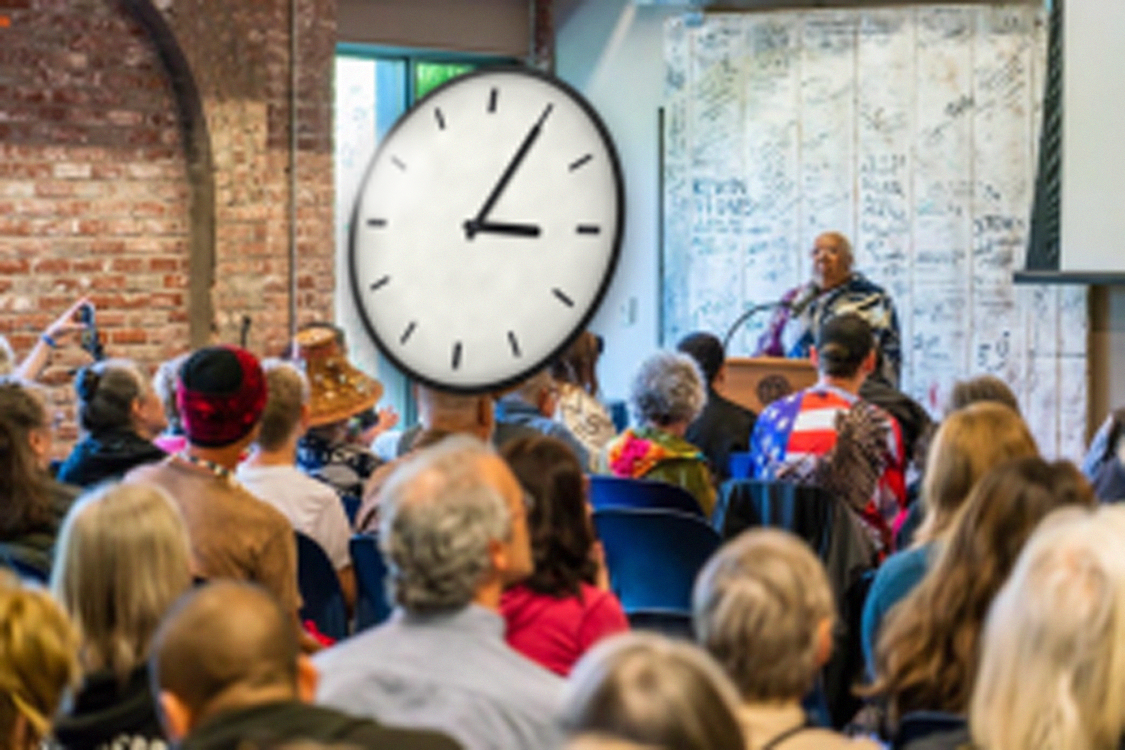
3:05
